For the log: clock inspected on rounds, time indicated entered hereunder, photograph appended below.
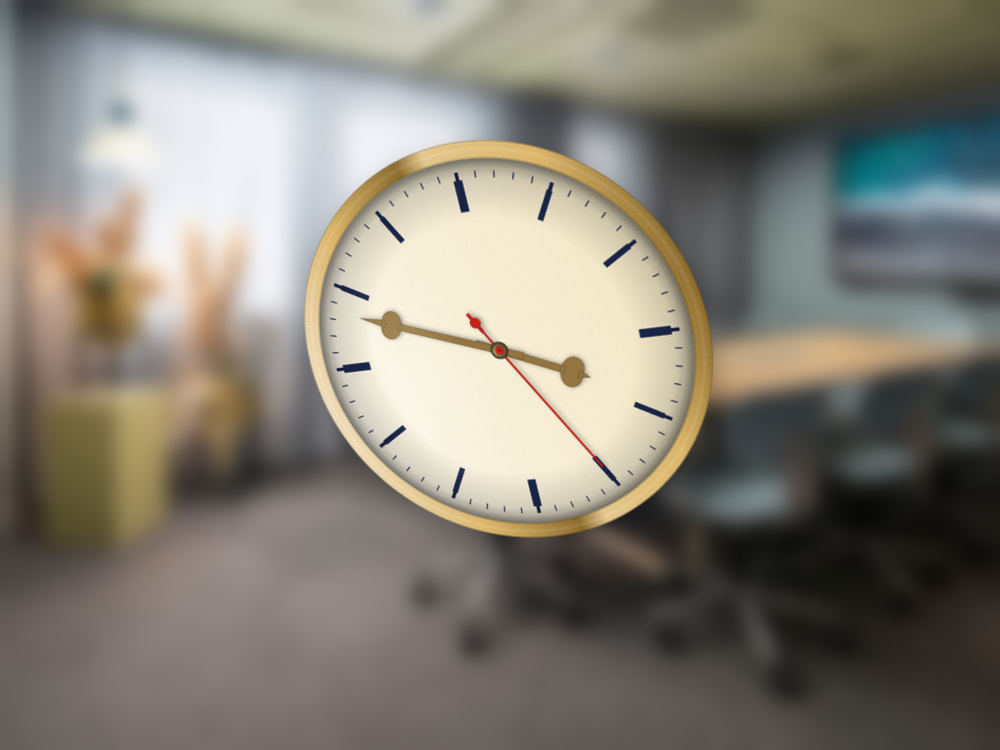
3:48:25
